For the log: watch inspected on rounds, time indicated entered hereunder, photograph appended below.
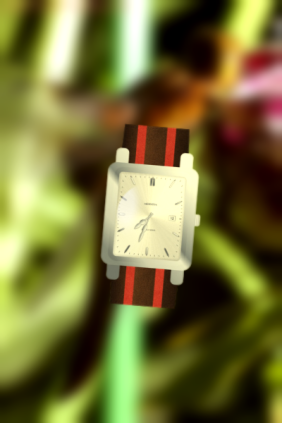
7:33
